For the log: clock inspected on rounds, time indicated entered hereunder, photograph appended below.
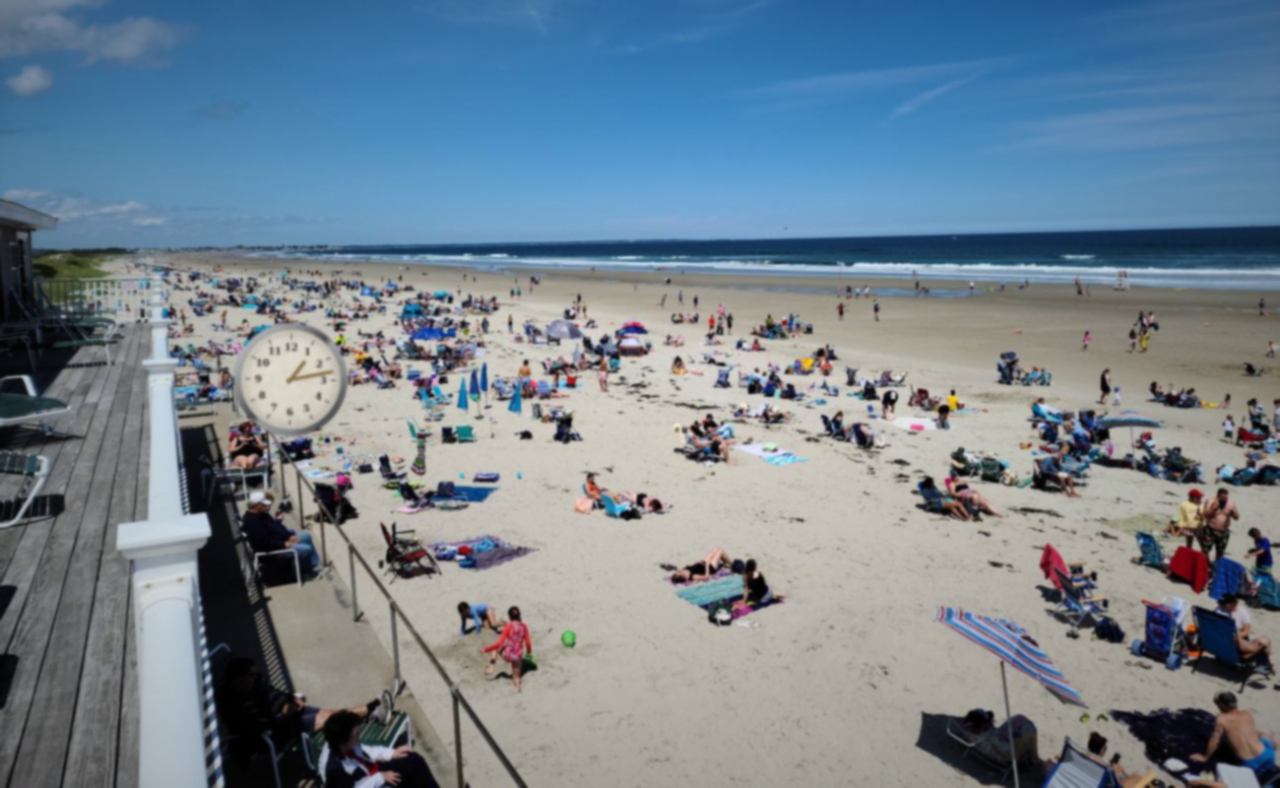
1:13
